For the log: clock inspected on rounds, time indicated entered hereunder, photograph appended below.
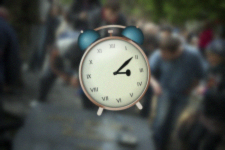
3:09
